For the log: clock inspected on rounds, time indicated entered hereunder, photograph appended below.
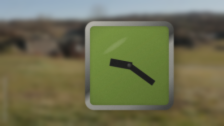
9:21
